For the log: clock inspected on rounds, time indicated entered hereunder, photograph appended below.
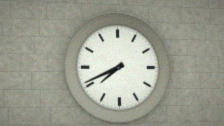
7:41
